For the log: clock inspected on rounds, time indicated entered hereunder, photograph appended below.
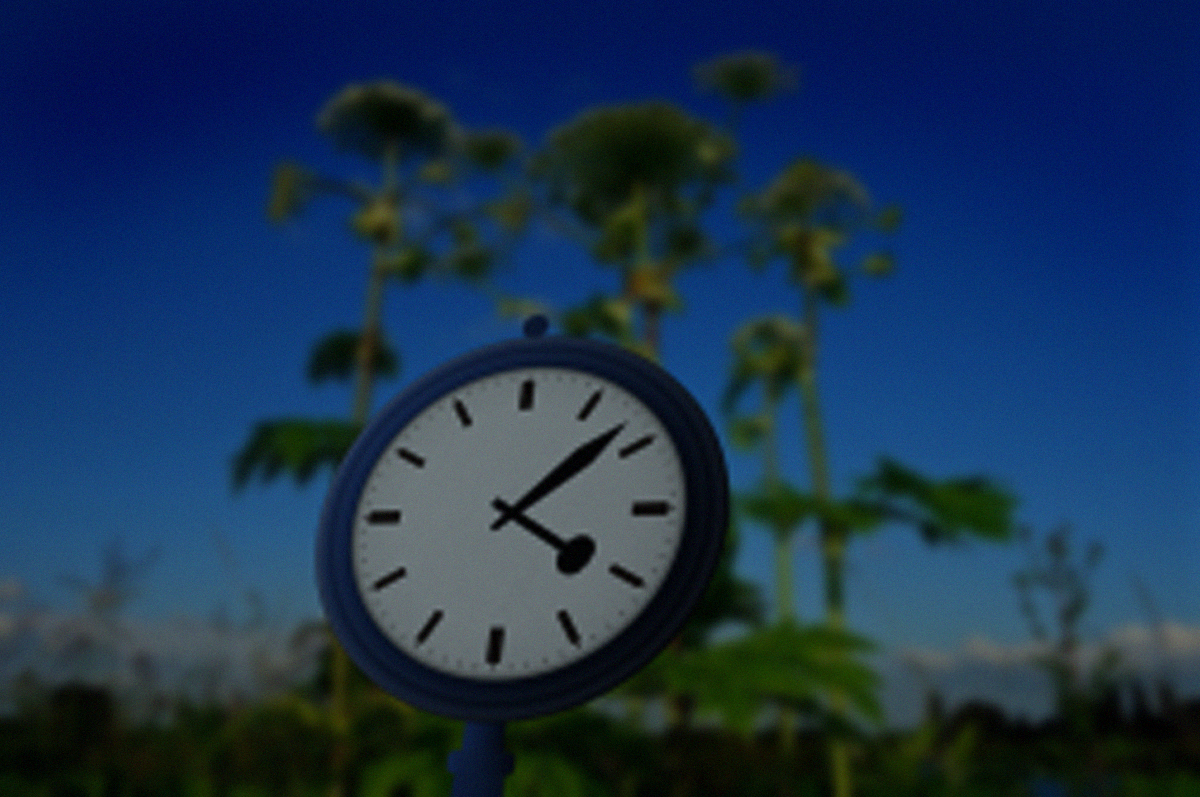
4:08
